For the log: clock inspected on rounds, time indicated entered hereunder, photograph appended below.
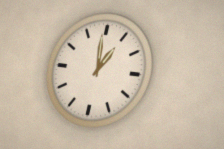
12:59
